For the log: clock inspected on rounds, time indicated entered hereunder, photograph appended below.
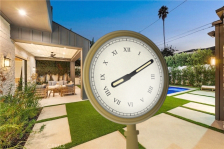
8:10
